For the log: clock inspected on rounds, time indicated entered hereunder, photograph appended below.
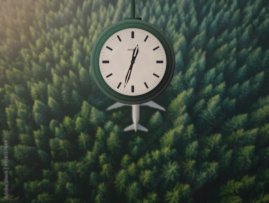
12:33
